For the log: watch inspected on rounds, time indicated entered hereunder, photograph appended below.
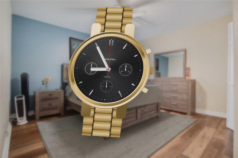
8:55
